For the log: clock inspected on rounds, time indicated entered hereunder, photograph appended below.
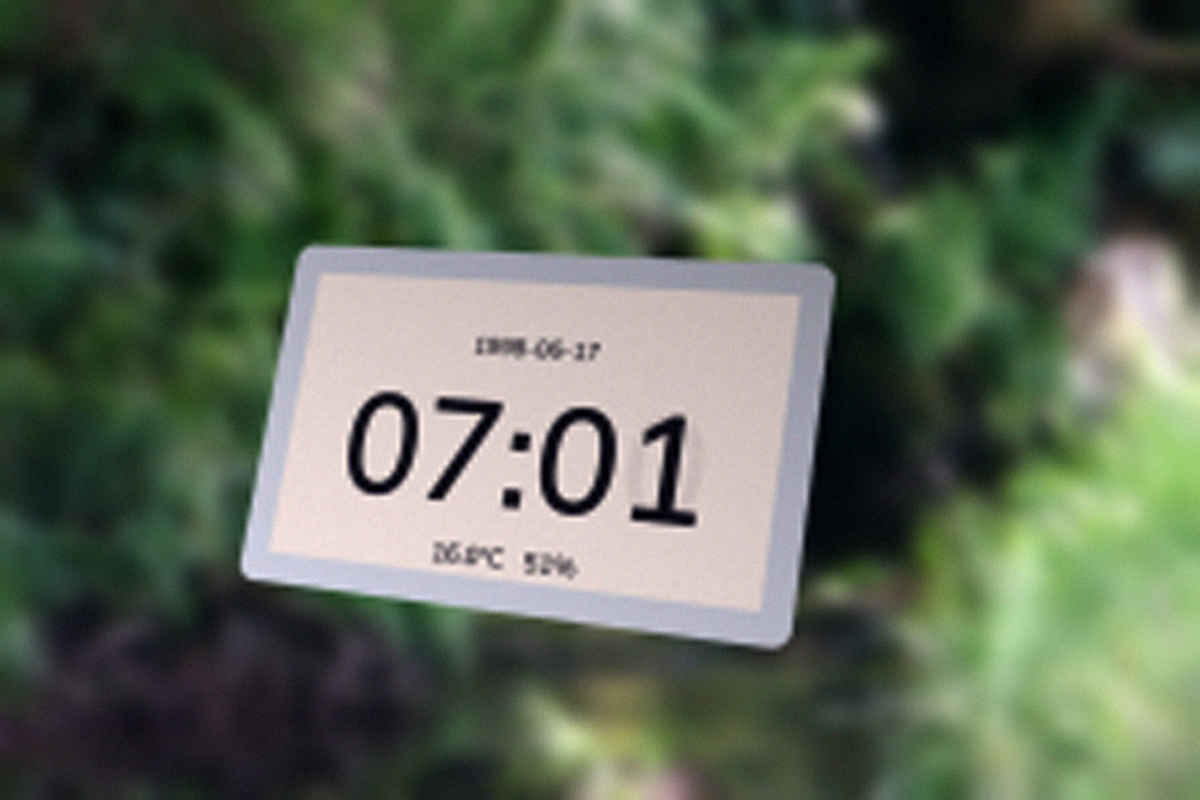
7:01
